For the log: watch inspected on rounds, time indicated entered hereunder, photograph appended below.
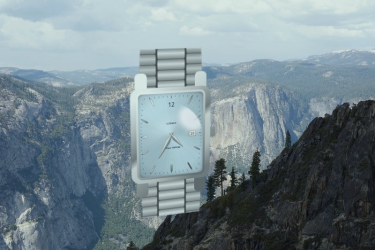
4:35
